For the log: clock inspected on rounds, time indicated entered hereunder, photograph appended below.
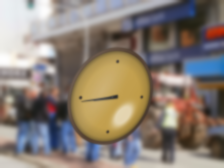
8:44
